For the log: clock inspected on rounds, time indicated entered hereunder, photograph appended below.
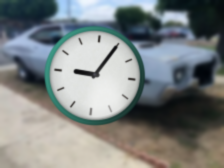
9:05
